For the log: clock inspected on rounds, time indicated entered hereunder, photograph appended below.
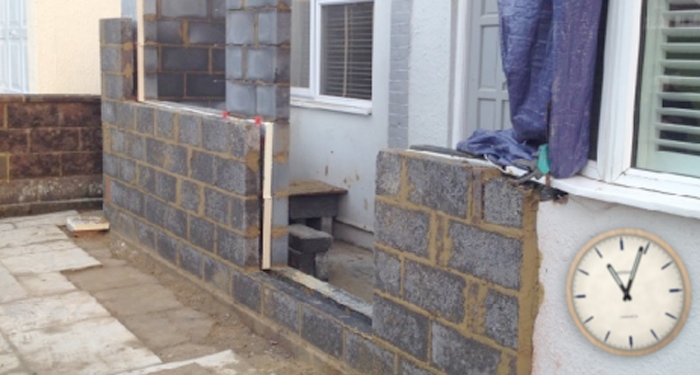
11:04
